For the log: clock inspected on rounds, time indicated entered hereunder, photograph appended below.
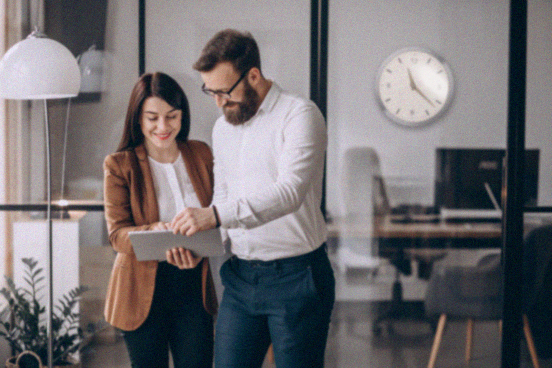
11:22
